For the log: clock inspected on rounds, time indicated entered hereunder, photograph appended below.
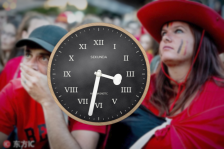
3:32
